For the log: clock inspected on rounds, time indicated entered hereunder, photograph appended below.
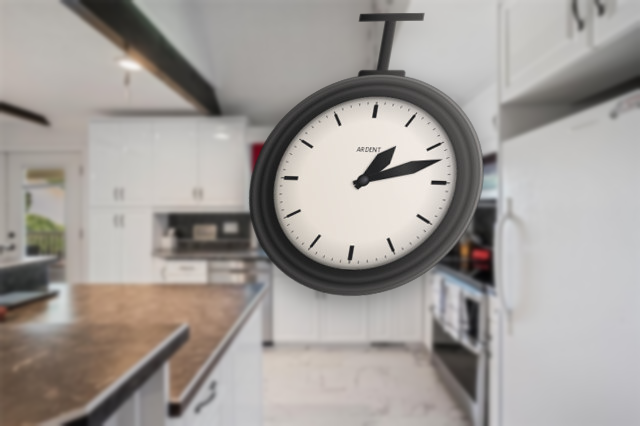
1:12
